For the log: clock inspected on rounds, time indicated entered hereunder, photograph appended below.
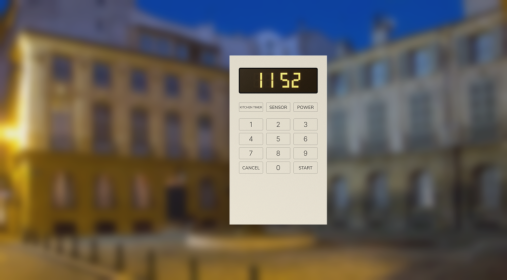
11:52
